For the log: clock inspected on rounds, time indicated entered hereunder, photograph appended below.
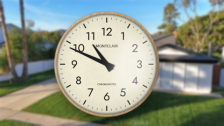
10:49
